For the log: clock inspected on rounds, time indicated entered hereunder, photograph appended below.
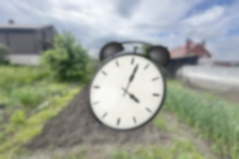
4:02
